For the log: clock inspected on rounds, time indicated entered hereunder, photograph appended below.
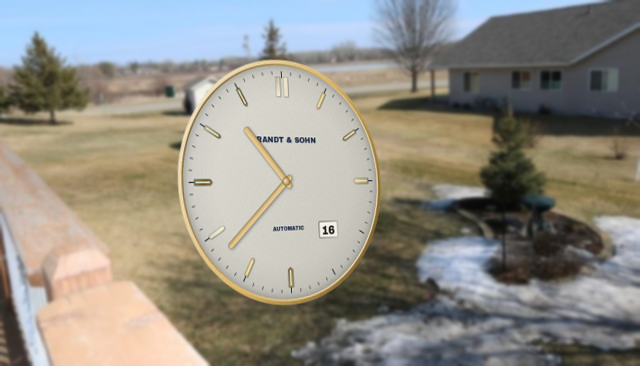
10:38
